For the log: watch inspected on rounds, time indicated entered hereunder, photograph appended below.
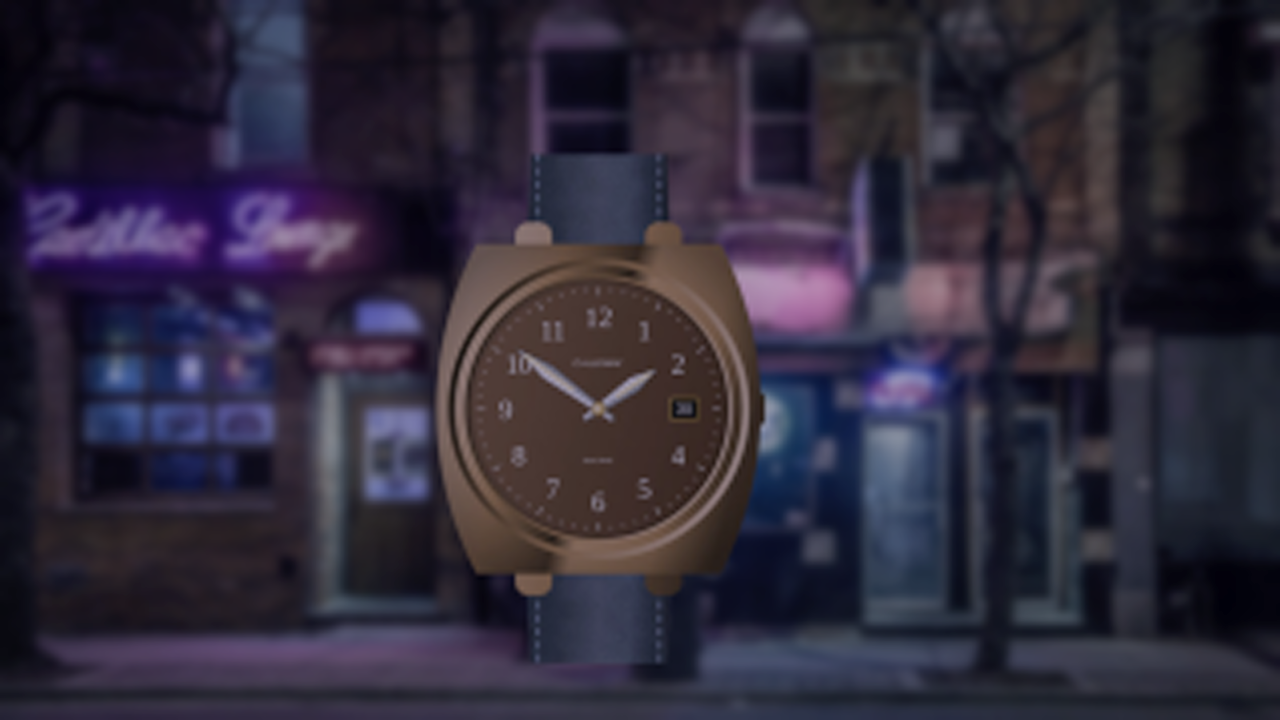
1:51
